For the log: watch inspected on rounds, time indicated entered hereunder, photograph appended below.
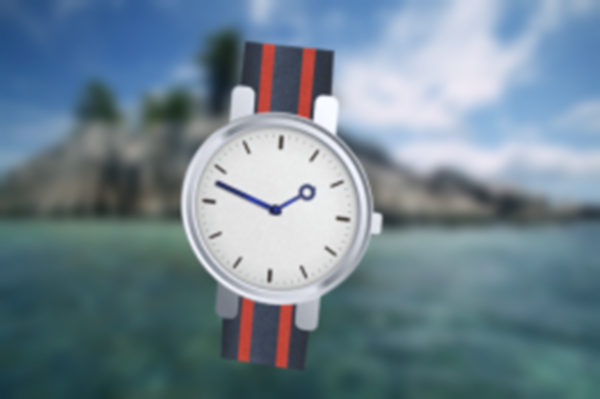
1:48
